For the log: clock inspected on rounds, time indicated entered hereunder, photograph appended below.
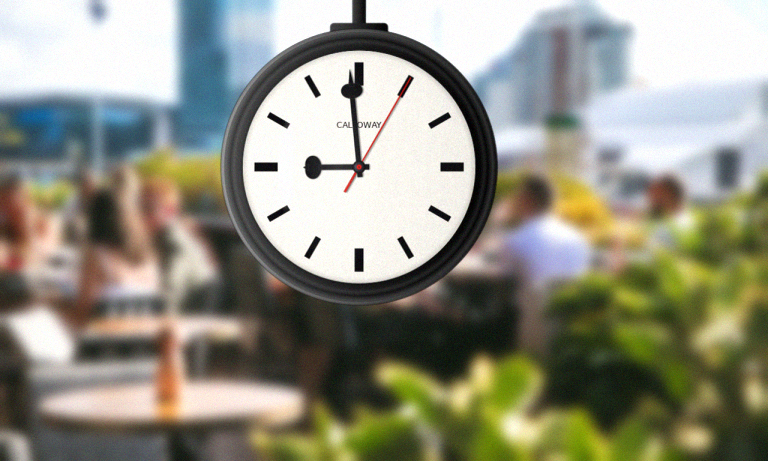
8:59:05
